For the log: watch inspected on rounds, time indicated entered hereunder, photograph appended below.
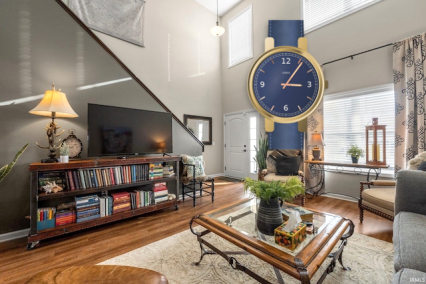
3:06
